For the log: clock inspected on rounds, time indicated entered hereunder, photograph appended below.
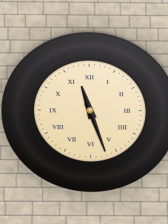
11:27
